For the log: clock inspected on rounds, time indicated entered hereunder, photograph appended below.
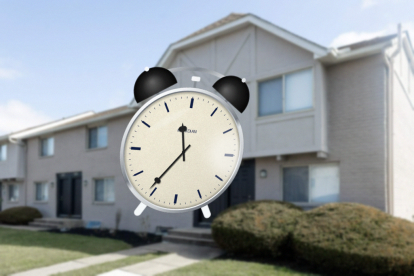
11:36
